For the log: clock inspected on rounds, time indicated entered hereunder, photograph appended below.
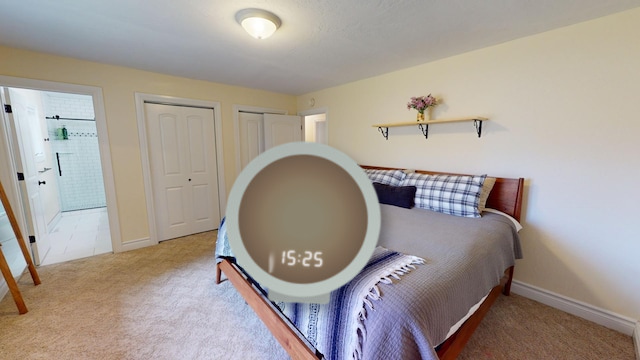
15:25
